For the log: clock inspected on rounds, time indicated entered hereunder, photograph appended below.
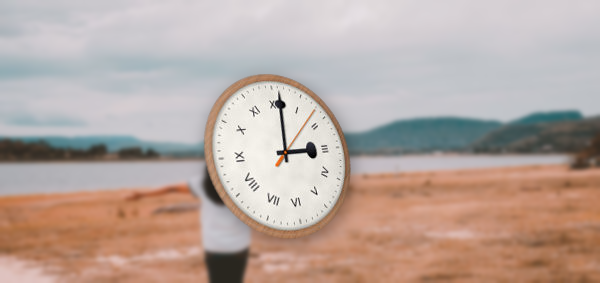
3:01:08
